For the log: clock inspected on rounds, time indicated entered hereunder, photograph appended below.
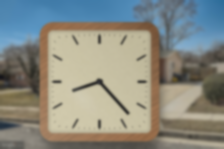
8:23
